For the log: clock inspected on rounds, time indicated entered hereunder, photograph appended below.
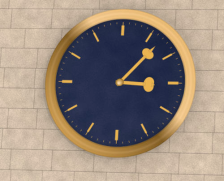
3:07
